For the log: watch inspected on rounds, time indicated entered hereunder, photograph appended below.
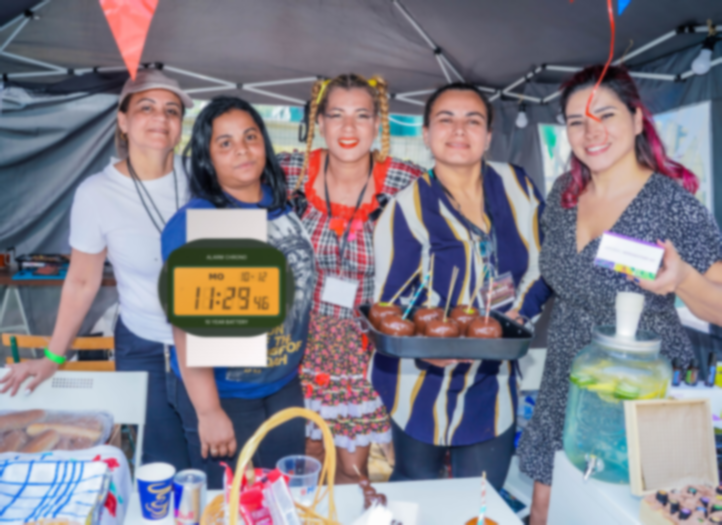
11:29:46
